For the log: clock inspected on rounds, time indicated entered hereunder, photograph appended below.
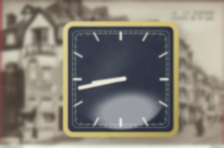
8:43
